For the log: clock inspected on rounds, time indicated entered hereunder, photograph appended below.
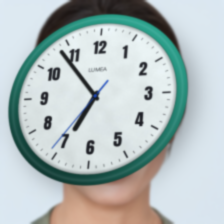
6:53:36
